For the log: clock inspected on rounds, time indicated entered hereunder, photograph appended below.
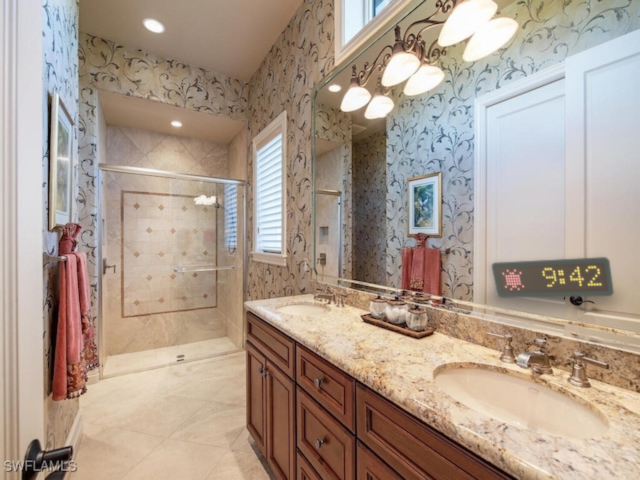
9:42
